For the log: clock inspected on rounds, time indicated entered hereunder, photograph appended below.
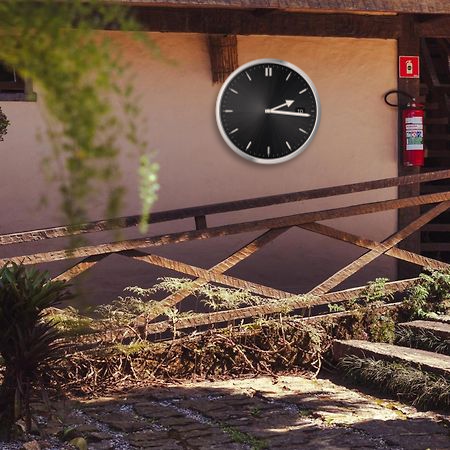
2:16
